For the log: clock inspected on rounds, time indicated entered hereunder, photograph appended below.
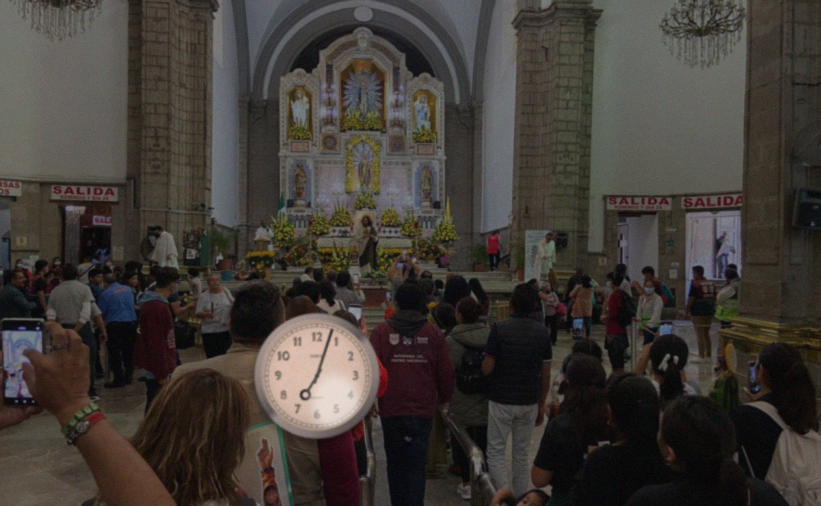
7:03
